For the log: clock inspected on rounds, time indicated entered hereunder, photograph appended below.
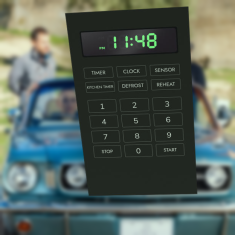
11:48
